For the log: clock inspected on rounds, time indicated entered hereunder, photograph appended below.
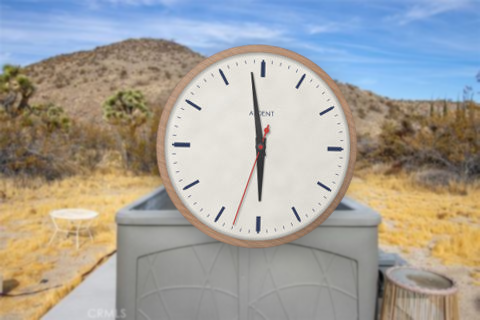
5:58:33
